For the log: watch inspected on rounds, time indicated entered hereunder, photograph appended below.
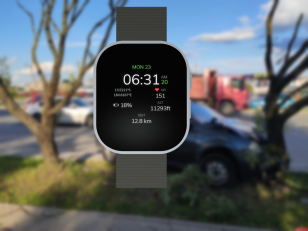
6:31
